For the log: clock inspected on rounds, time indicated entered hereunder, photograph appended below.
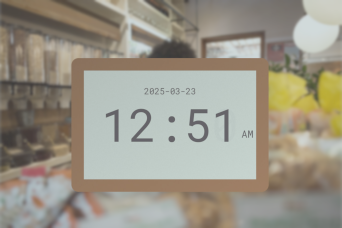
12:51
